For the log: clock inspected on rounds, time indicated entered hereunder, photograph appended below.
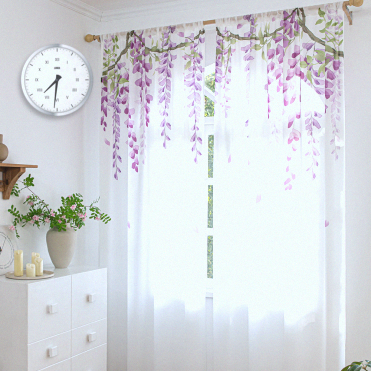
7:31
